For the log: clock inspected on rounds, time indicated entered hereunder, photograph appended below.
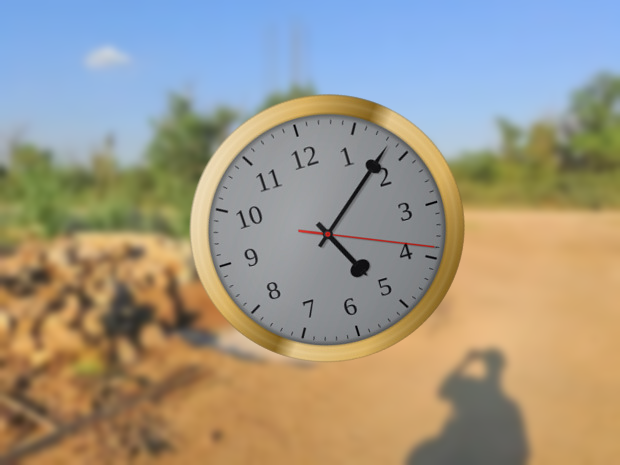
5:08:19
